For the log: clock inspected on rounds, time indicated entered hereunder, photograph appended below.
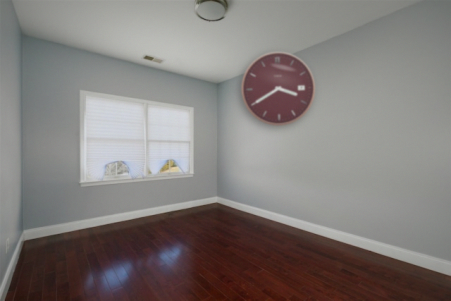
3:40
